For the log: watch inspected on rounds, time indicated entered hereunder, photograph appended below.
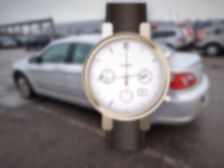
2:44
